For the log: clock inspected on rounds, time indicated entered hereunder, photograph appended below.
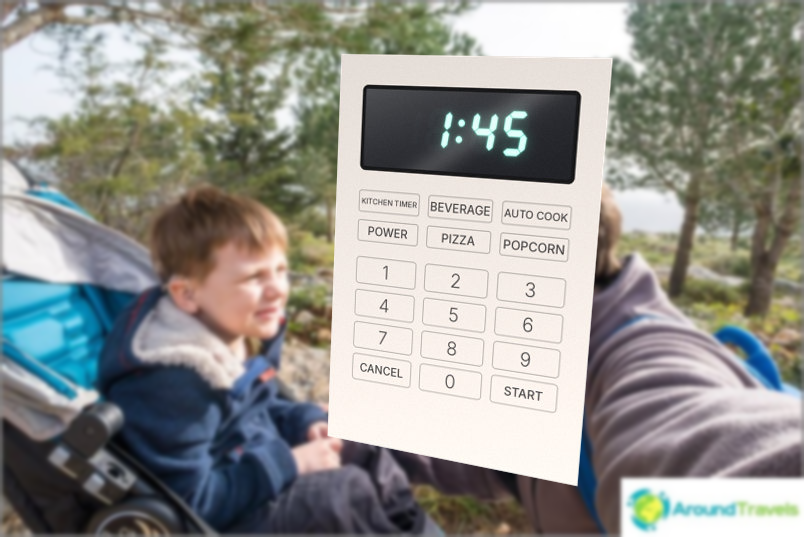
1:45
